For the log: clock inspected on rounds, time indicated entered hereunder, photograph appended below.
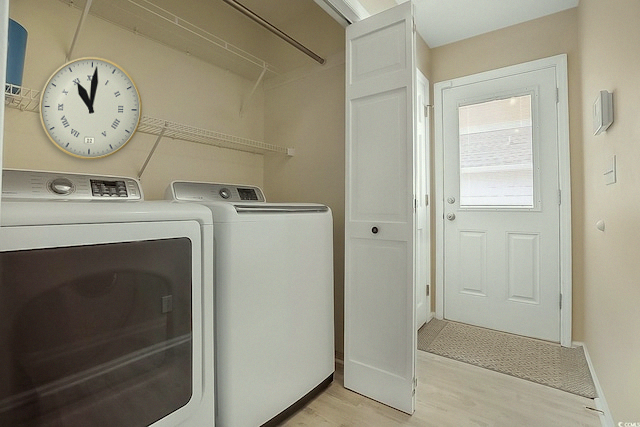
11:01
